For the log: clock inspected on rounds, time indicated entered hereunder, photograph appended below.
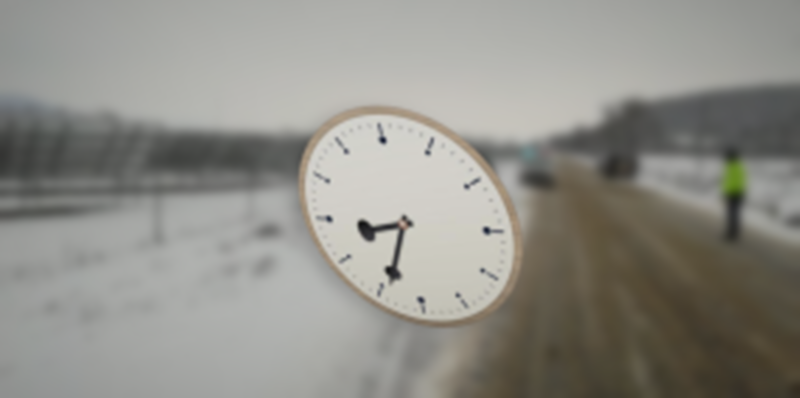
8:34
